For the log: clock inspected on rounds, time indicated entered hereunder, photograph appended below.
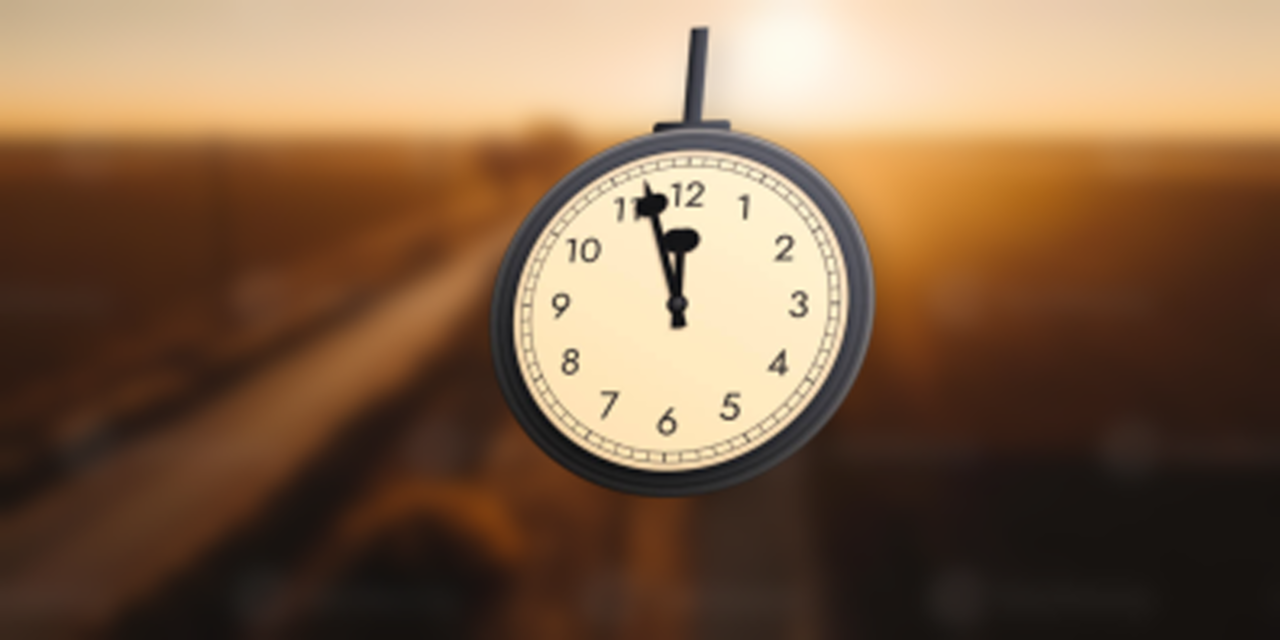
11:57
